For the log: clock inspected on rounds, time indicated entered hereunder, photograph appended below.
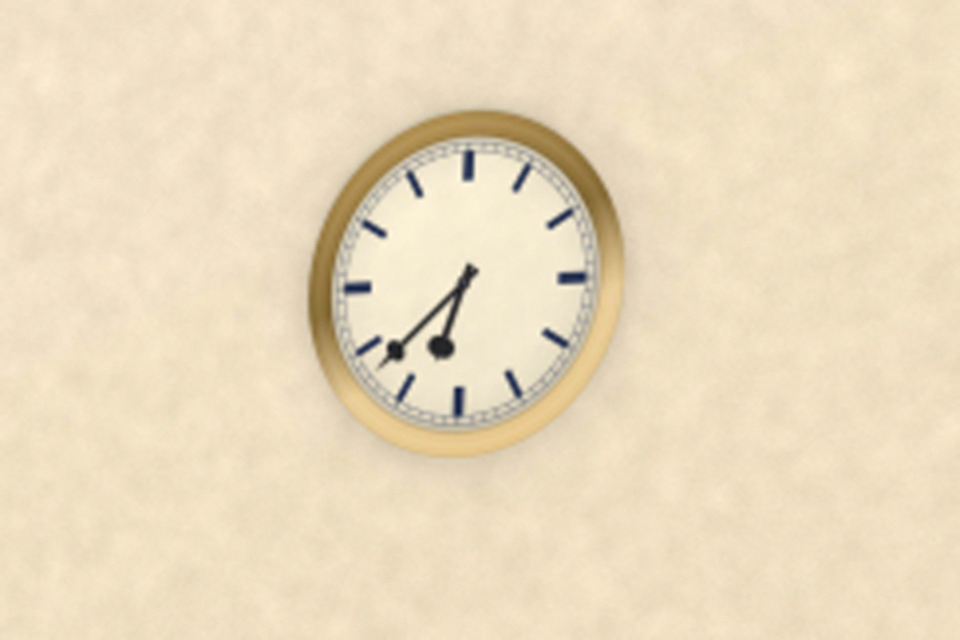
6:38
